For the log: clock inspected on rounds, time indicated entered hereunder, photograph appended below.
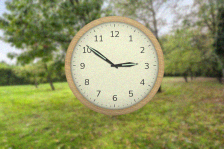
2:51
